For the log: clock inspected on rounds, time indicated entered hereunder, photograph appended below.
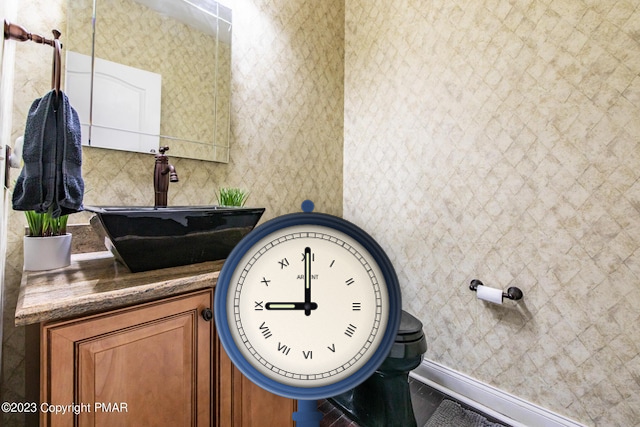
9:00
